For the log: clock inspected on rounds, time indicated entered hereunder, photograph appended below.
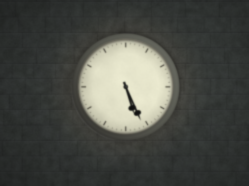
5:26
